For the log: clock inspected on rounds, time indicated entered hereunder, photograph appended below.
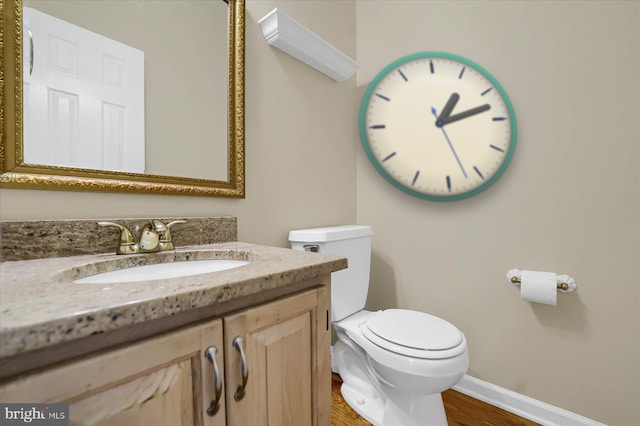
1:12:27
